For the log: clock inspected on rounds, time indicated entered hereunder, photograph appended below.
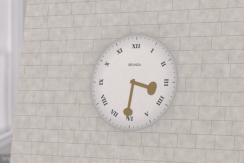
3:31
